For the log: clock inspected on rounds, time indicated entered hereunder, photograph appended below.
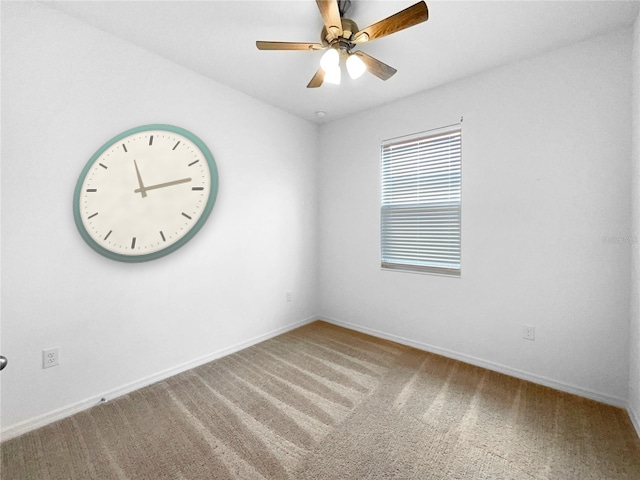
11:13
